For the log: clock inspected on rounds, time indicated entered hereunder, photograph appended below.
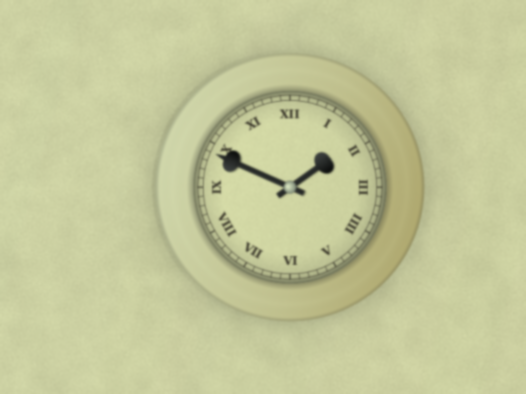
1:49
